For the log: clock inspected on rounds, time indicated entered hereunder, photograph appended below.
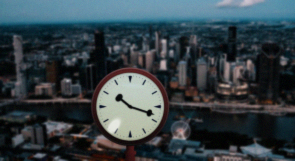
10:18
